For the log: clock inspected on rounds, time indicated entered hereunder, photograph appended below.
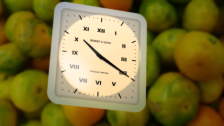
10:20
